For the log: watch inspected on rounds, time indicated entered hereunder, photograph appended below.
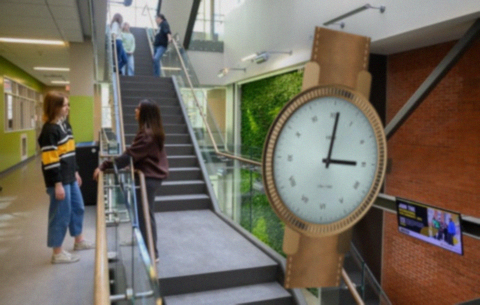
3:01
